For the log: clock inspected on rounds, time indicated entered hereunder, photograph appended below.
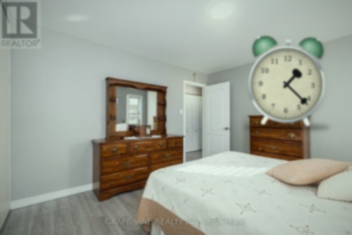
1:22
